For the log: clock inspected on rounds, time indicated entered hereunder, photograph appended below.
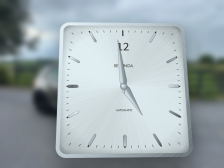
4:59
